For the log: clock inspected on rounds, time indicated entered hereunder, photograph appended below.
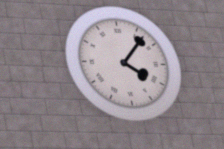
4:07
